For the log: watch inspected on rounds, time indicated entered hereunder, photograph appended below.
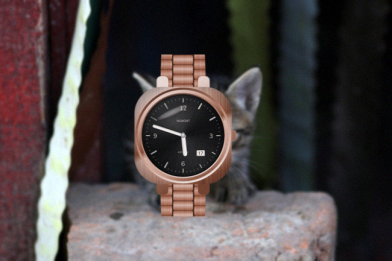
5:48
